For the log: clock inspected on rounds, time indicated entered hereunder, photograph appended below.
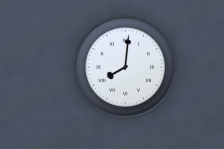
8:01
